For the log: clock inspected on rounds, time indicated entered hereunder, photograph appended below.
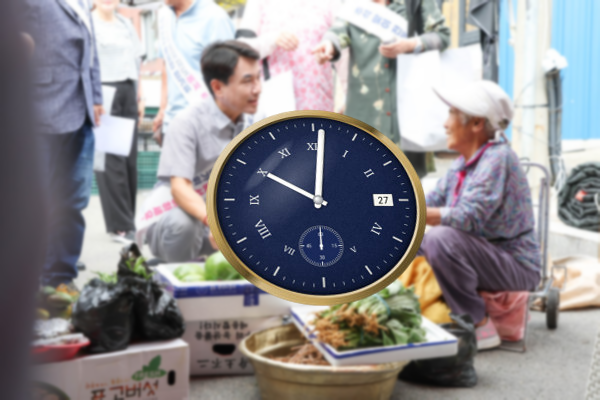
10:01
